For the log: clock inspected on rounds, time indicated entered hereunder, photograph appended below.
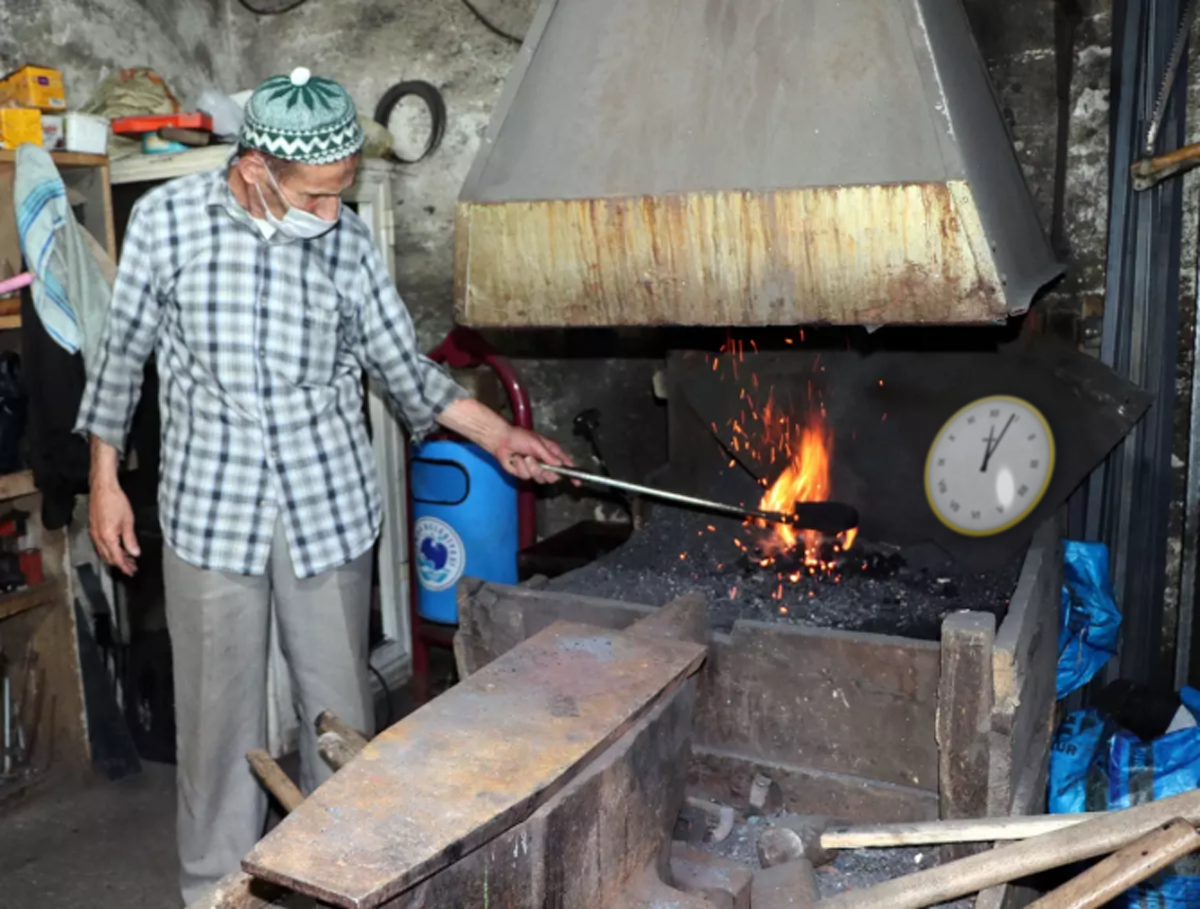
12:04
